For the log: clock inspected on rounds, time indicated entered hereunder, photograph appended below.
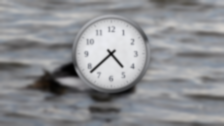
4:38
